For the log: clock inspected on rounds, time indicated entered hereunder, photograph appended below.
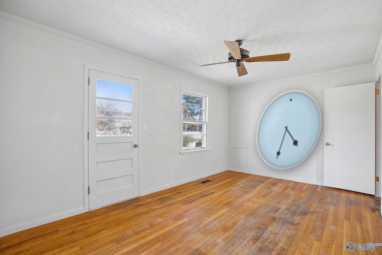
4:32
